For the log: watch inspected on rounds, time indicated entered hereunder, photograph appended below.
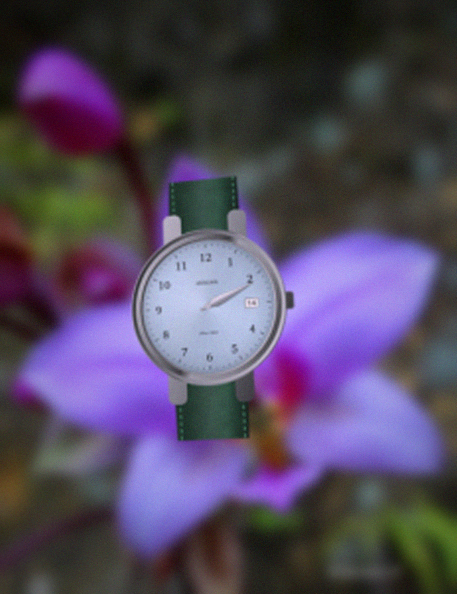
2:11
